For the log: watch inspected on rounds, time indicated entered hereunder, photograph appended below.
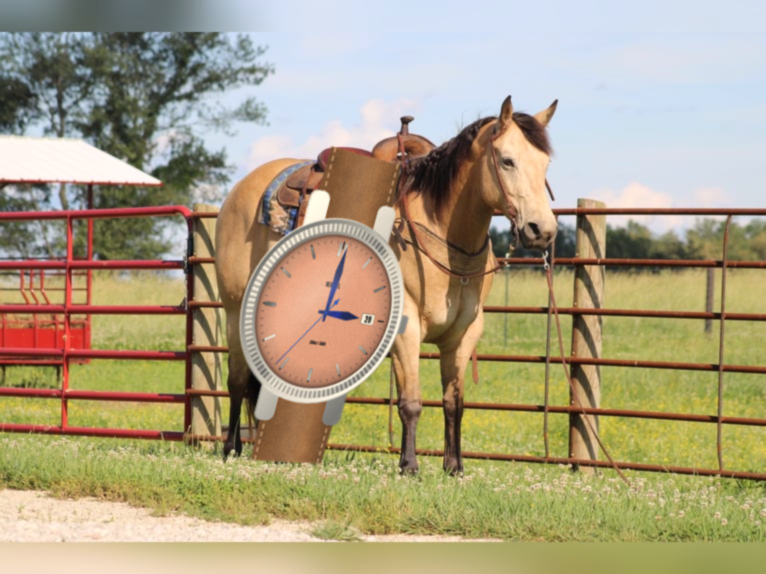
3:00:36
